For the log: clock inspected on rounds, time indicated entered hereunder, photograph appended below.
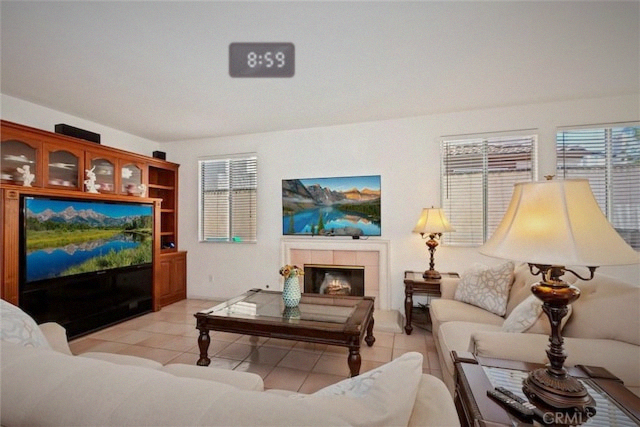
8:59
